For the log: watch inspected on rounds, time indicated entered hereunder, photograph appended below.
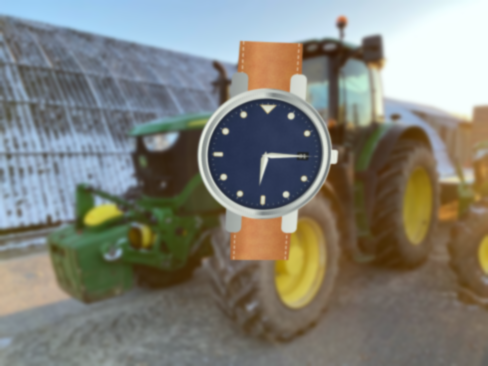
6:15
